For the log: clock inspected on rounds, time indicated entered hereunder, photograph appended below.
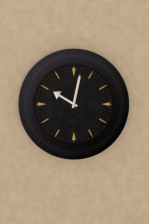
10:02
